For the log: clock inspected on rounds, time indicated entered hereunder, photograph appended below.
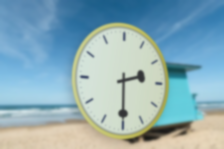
2:30
